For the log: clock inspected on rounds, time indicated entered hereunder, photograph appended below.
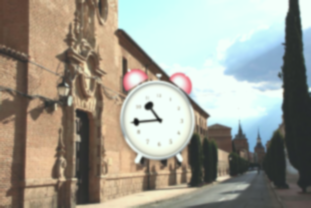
10:44
